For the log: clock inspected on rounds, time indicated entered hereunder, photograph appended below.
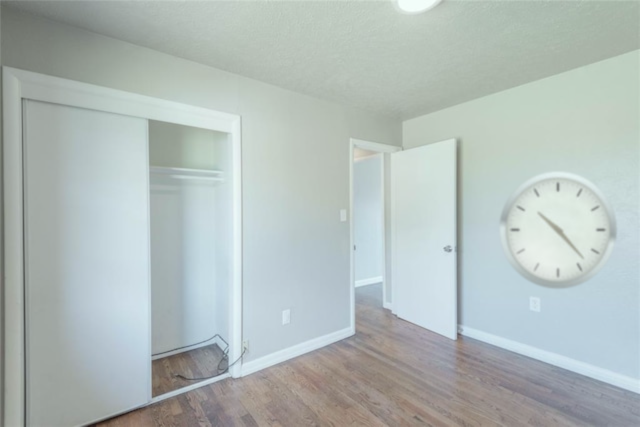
10:23
